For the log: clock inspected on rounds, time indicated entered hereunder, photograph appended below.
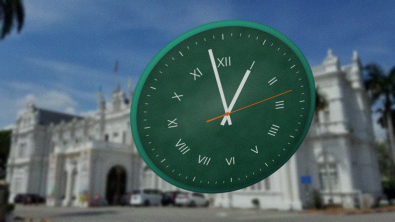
12:58:13
